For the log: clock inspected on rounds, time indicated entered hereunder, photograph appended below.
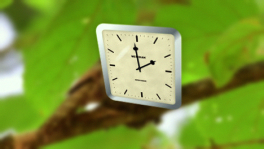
1:59
